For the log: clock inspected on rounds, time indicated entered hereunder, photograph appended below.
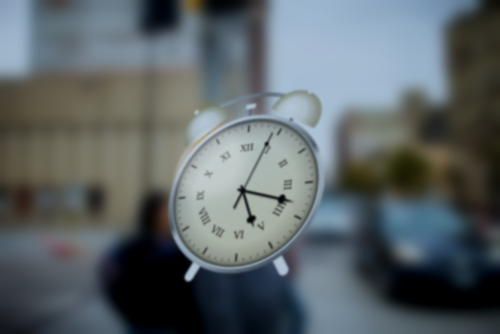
5:18:04
